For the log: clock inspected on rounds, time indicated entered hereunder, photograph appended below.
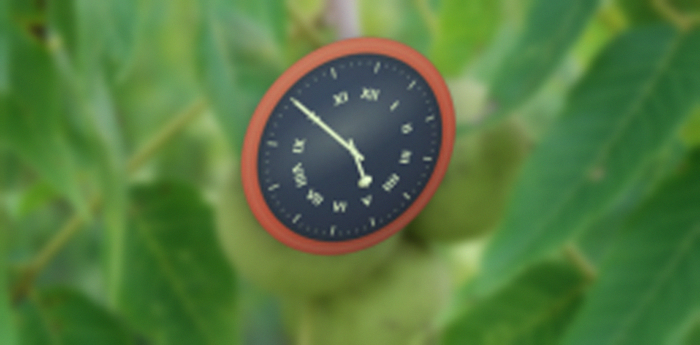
4:50
